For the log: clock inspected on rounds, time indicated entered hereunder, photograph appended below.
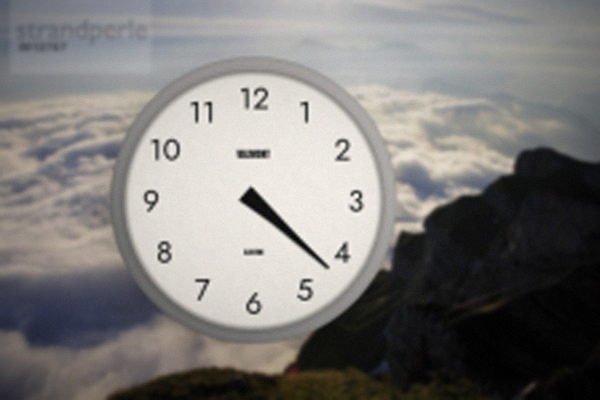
4:22
